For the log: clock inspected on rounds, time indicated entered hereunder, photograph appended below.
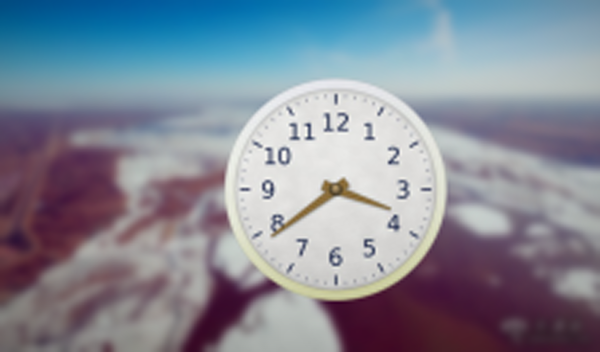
3:39
